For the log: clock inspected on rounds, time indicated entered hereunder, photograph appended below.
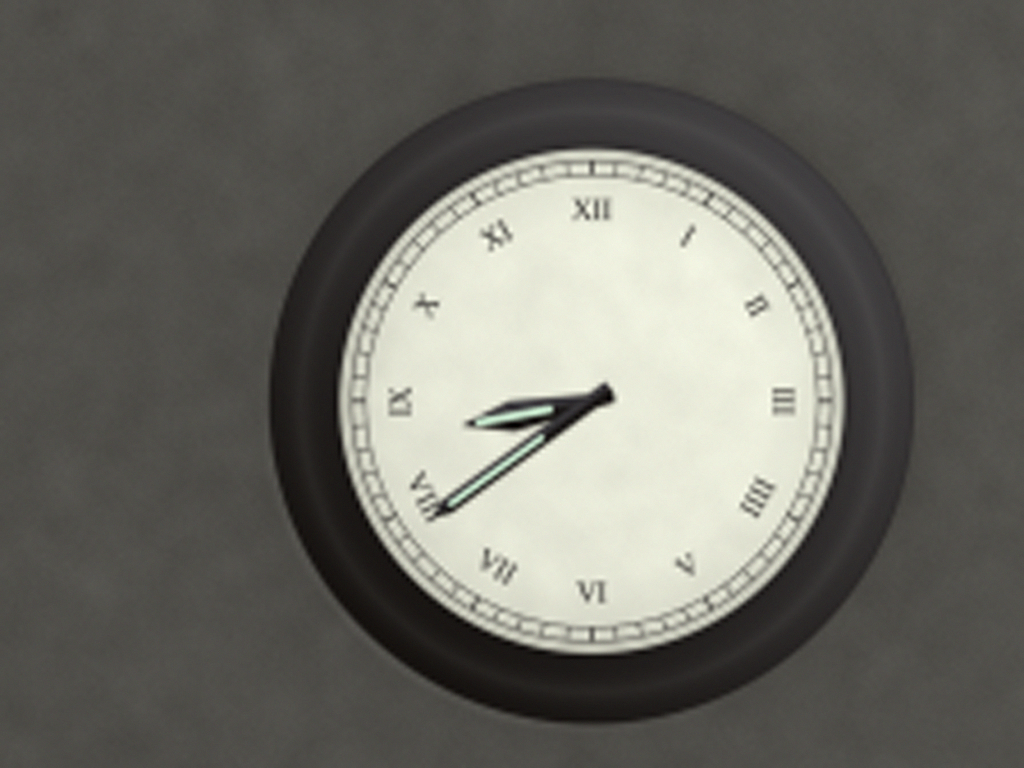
8:39
